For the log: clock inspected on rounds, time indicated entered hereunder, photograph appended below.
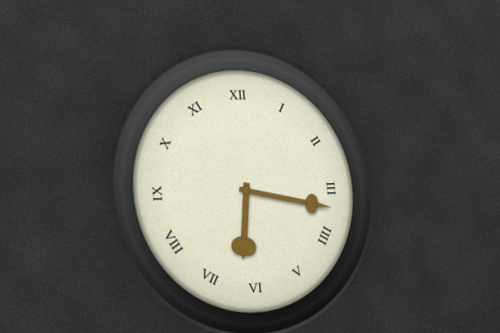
6:17
